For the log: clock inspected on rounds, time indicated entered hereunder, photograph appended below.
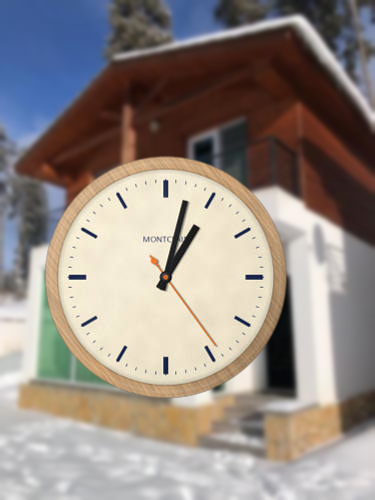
1:02:24
